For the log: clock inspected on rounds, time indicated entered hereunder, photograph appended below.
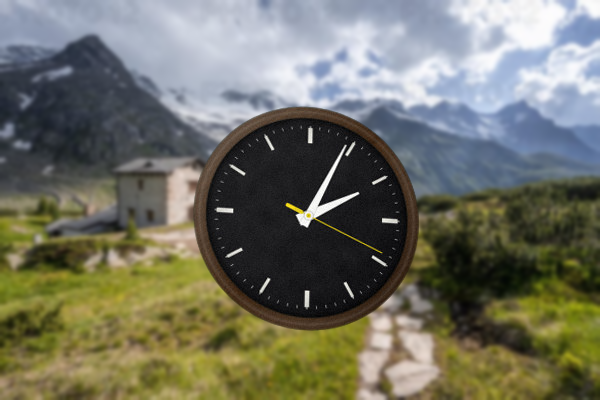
2:04:19
